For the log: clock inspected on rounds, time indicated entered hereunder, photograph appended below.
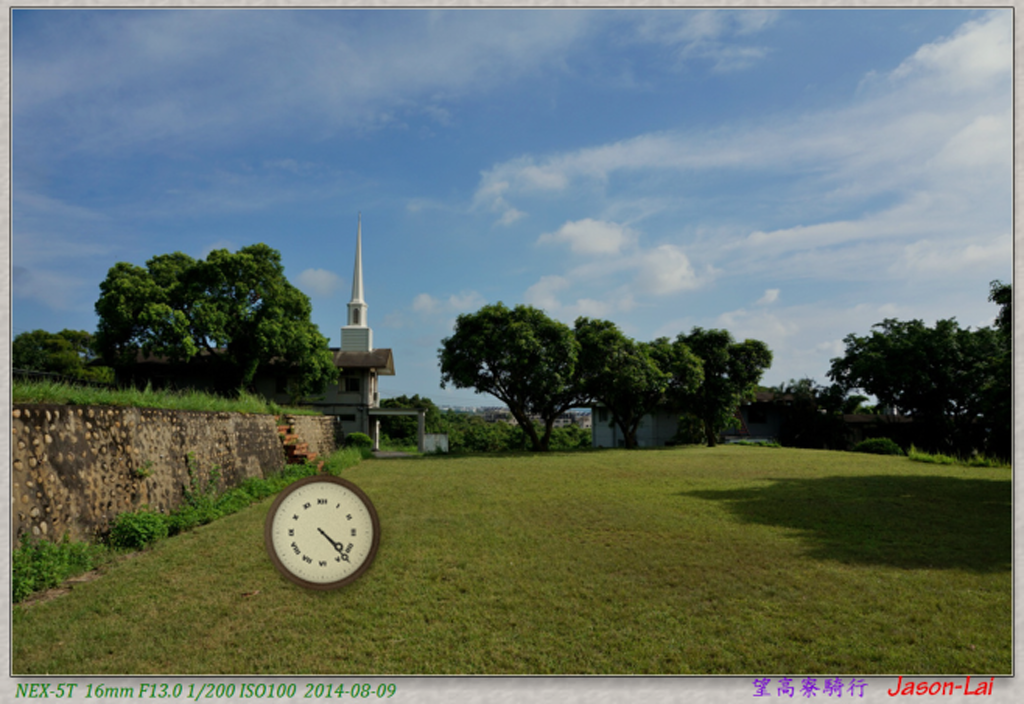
4:23
